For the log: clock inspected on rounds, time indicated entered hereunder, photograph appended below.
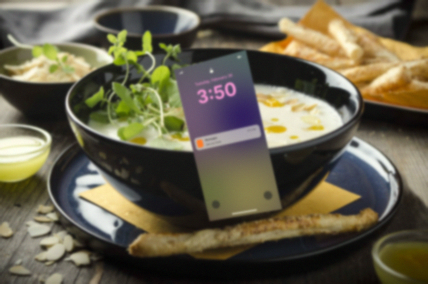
3:50
